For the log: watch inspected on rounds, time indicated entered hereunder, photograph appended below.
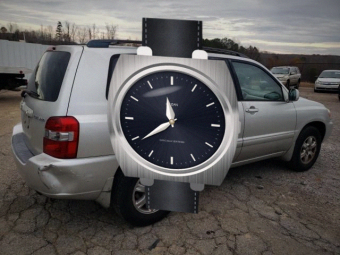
11:39
